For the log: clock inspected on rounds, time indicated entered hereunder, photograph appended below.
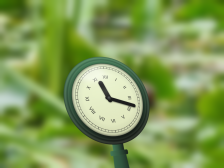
11:18
